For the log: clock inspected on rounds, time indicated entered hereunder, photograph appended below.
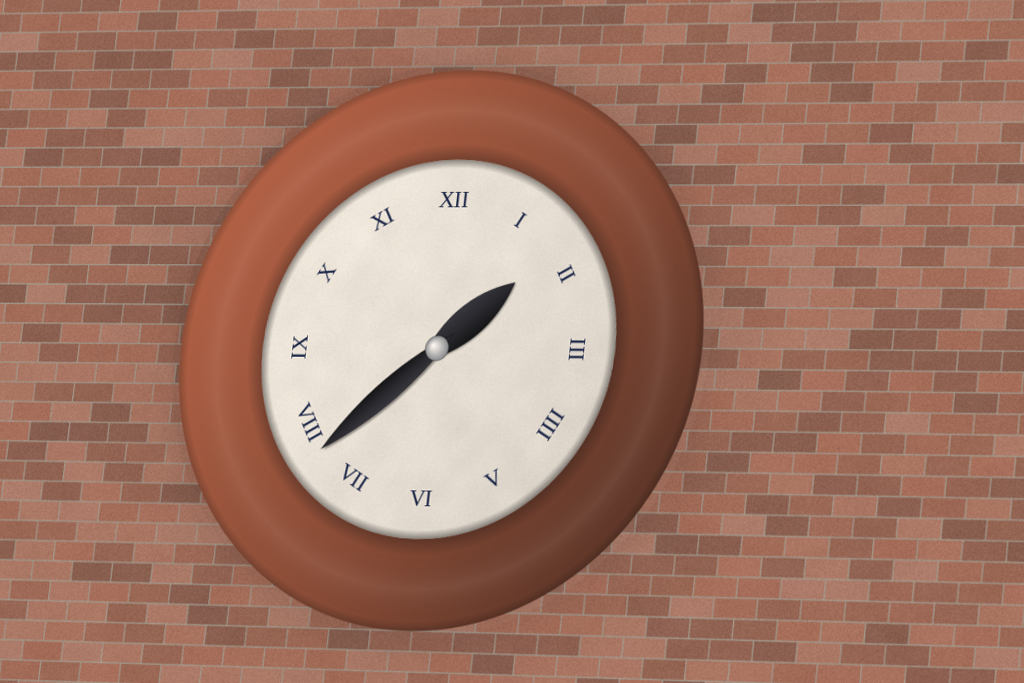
1:38
